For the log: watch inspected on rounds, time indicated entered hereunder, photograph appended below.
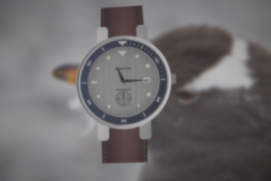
11:15
